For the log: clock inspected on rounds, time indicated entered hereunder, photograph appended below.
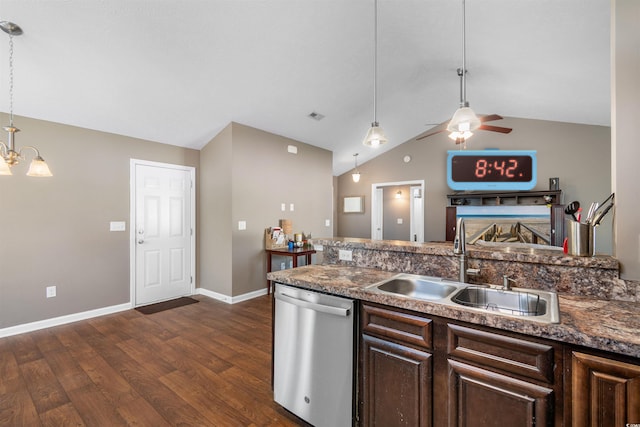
8:42
